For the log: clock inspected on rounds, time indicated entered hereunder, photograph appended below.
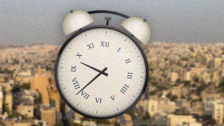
9:37
